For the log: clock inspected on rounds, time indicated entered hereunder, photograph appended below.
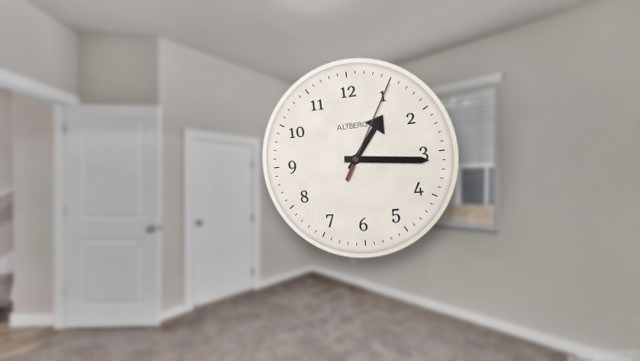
1:16:05
